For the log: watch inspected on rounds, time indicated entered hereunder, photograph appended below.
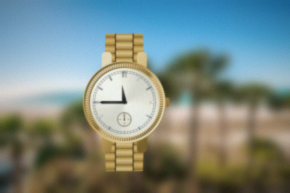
11:45
